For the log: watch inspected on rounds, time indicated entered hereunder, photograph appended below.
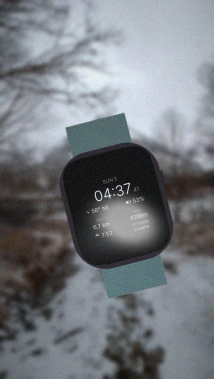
4:37
